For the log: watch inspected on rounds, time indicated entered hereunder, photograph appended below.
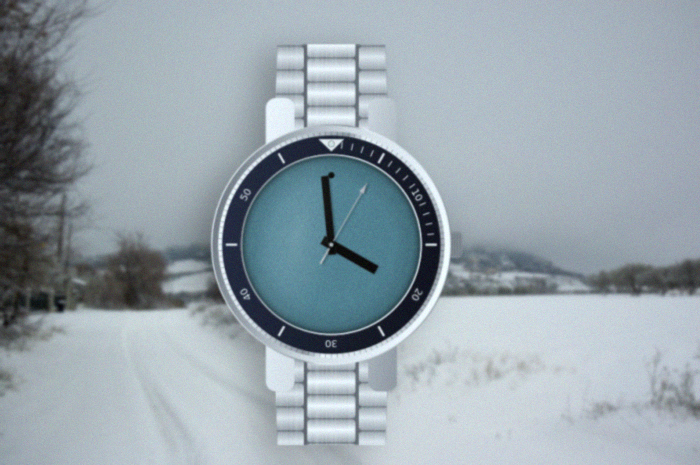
3:59:05
